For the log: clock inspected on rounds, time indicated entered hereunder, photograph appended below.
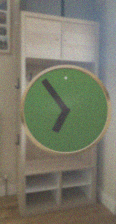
6:54
